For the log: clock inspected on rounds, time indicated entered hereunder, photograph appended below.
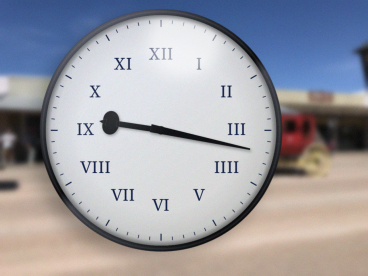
9:17
